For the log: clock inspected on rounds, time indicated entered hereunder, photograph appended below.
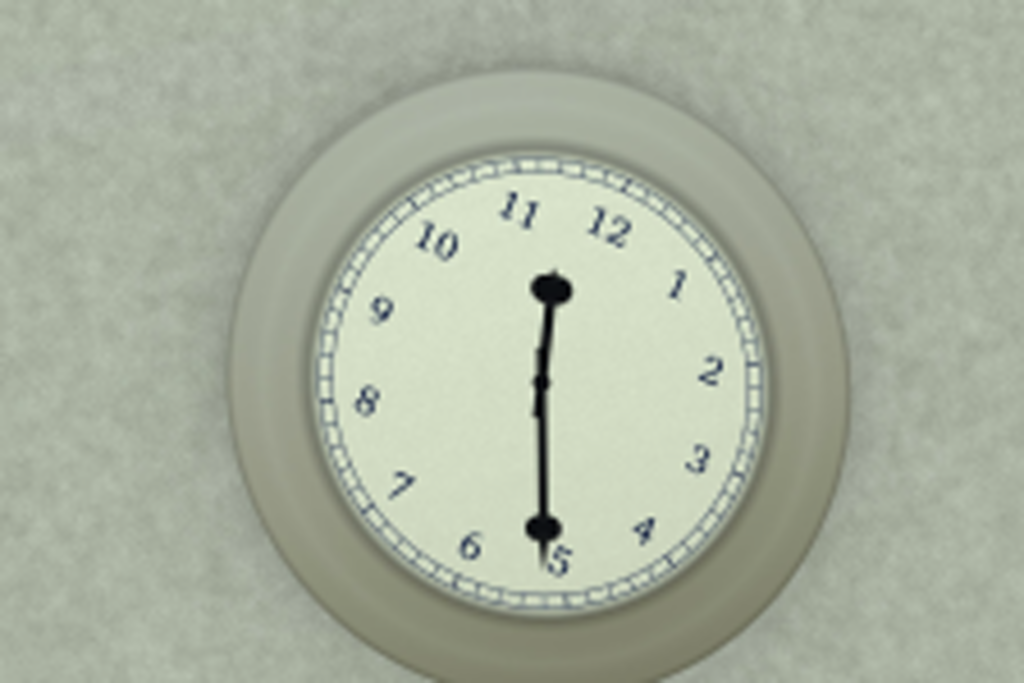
11:26
